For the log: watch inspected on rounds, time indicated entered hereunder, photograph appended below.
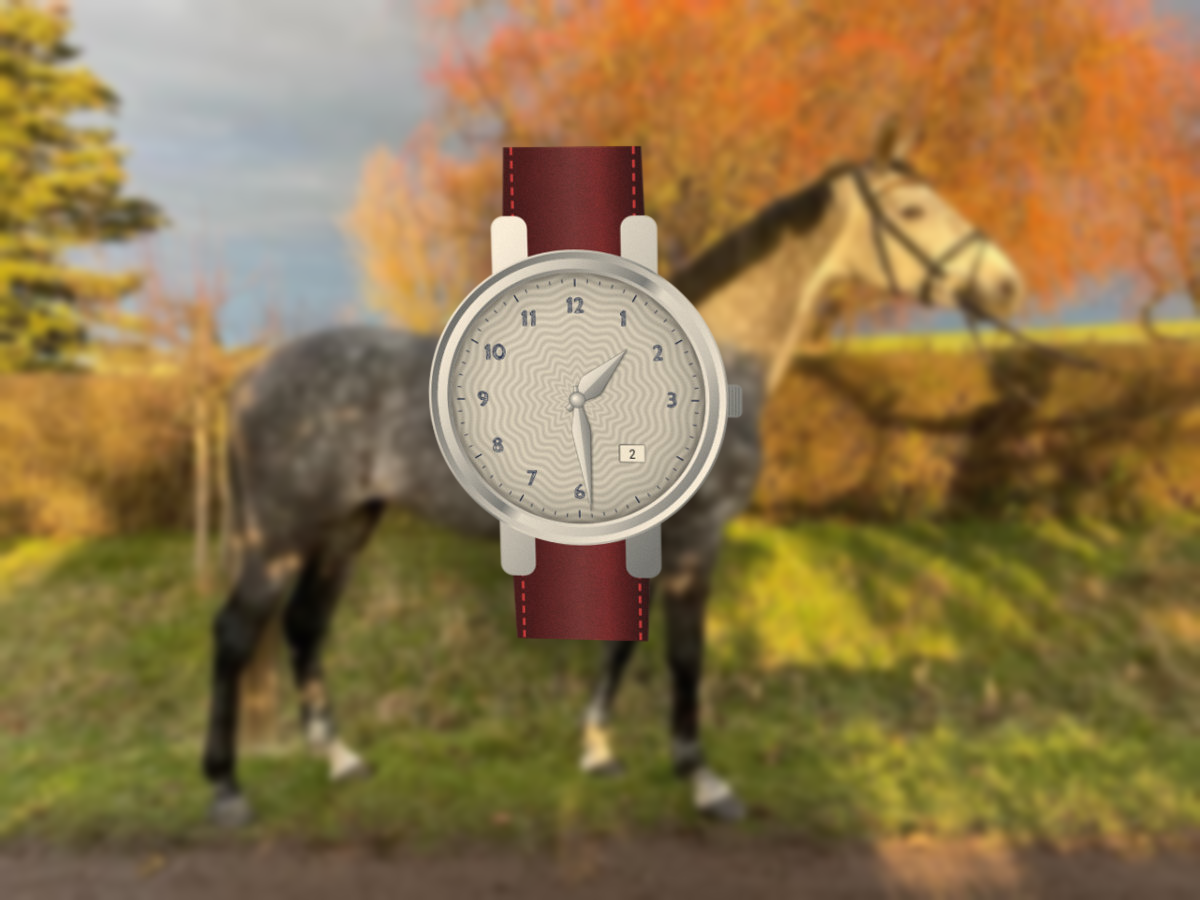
1:29
